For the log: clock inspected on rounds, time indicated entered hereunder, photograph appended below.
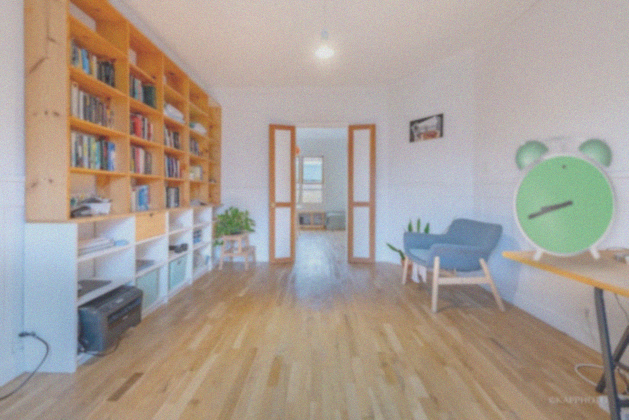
8:42
